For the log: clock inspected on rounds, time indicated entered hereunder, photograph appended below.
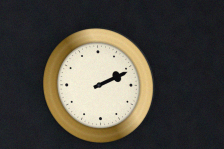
2:11
